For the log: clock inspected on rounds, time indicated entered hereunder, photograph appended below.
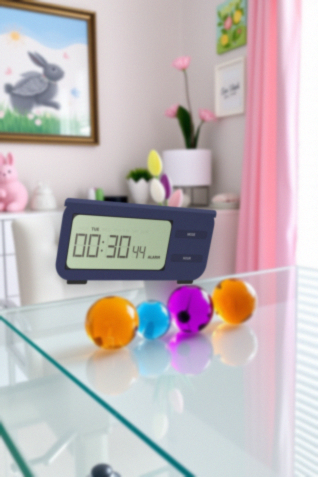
0:30:44
